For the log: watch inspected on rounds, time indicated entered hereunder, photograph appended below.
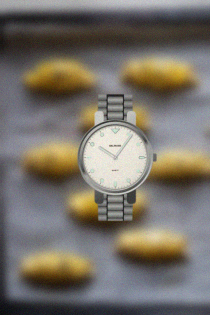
10:06
